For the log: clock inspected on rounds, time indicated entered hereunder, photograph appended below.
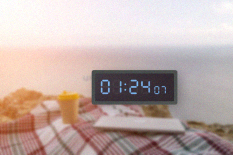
1:24:07
